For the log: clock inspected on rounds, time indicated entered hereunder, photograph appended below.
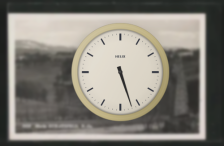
5:27
